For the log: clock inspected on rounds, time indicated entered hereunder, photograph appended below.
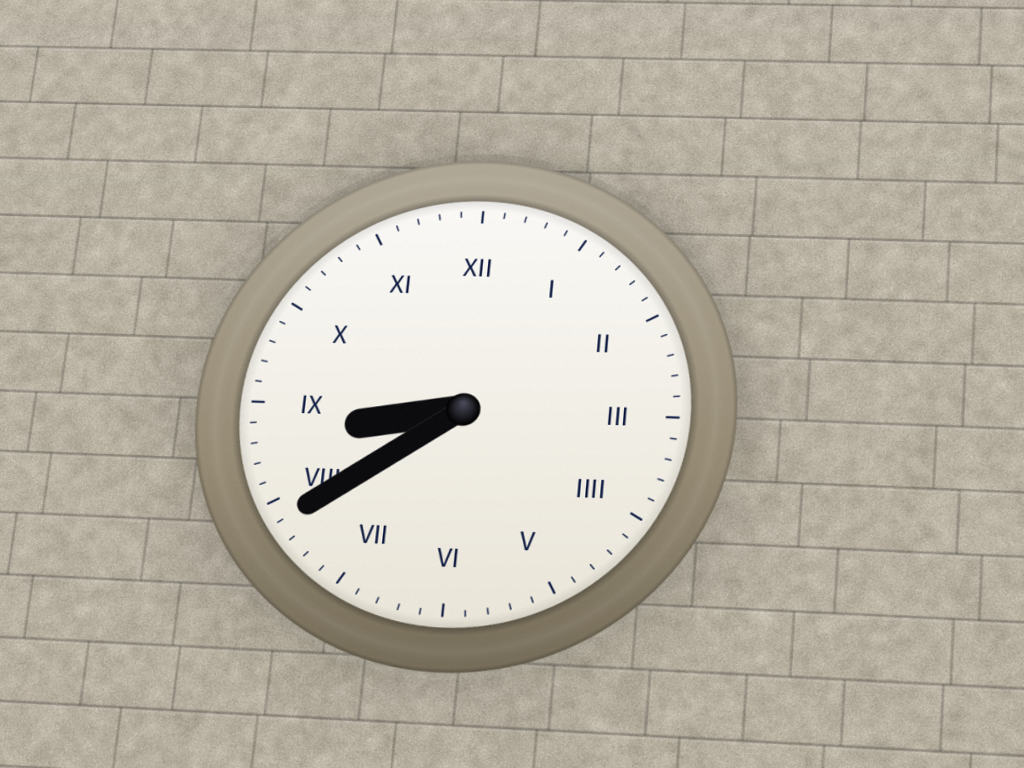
8:39
